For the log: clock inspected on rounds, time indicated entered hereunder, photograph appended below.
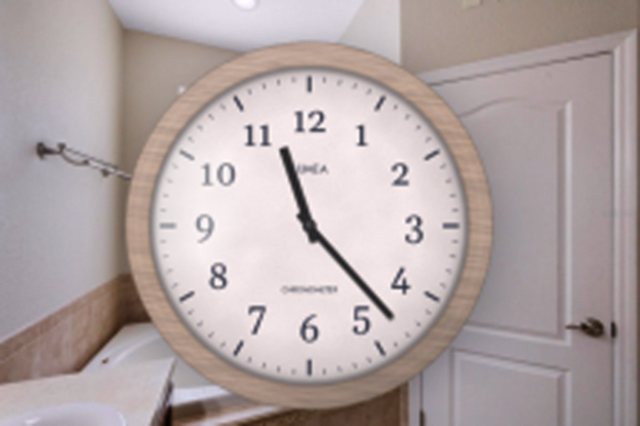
11:23
